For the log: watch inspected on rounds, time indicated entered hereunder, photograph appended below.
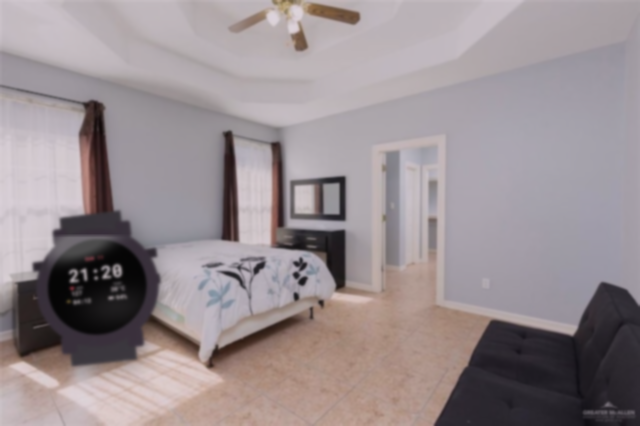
21:20
